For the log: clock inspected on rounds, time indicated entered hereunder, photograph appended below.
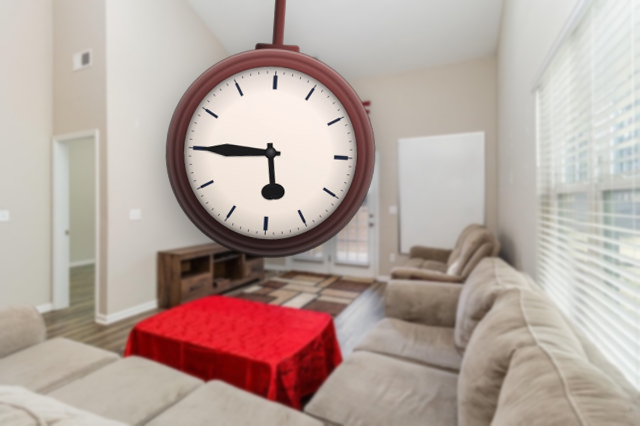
5:45
